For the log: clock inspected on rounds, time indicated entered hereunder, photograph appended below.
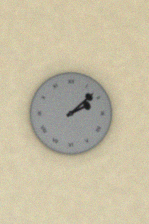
2:08
